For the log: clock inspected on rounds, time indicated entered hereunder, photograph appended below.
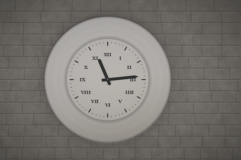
11:14
